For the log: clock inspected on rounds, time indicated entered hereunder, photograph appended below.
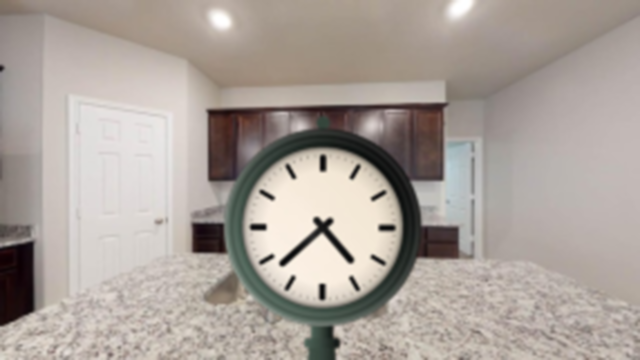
4:38
